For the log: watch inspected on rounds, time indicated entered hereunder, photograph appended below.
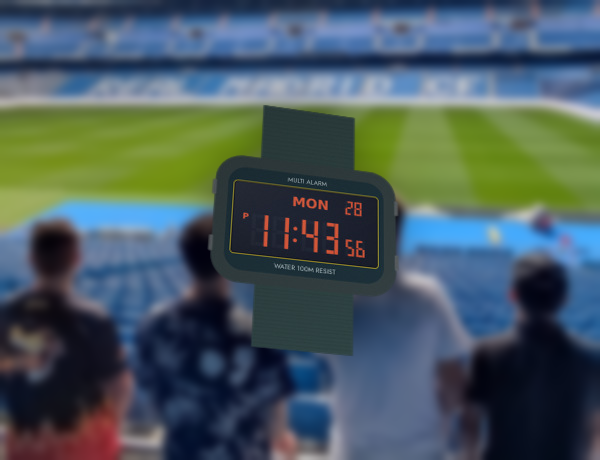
11:43:56
